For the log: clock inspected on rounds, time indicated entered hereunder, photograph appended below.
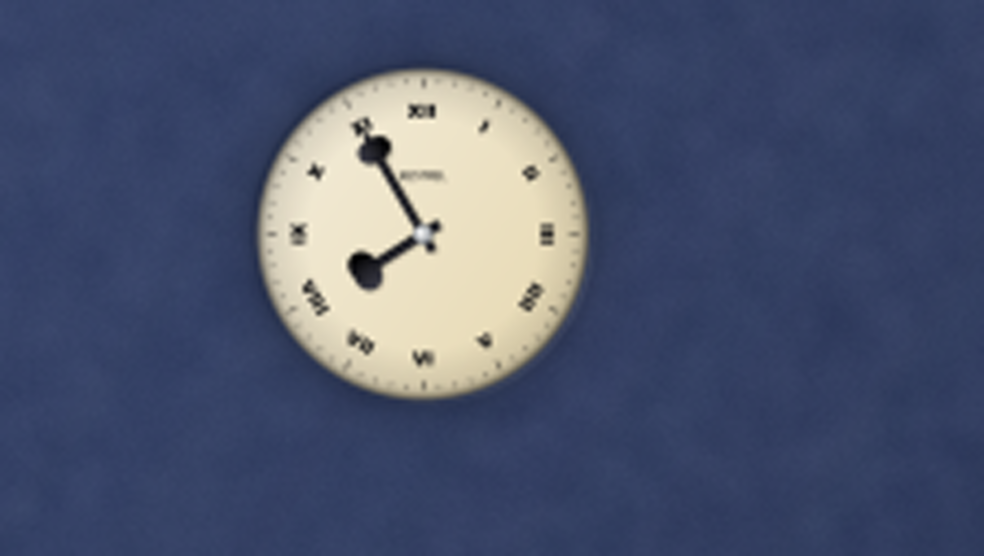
7:55
